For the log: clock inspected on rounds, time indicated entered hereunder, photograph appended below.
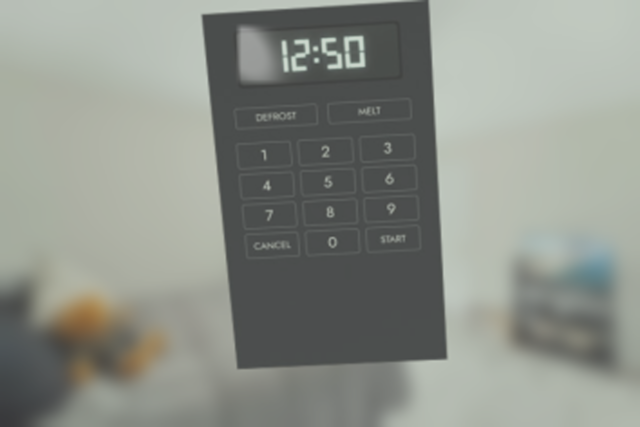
12:50
